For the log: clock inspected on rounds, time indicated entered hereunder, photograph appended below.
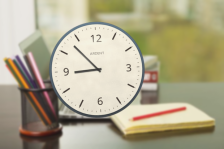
8:53
